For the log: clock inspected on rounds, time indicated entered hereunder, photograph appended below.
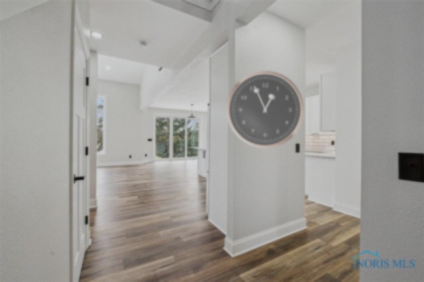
12:56
